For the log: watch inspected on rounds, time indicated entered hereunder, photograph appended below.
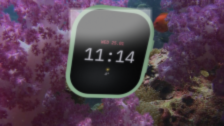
11:14
